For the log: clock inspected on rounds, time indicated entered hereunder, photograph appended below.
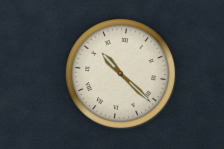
10:21
